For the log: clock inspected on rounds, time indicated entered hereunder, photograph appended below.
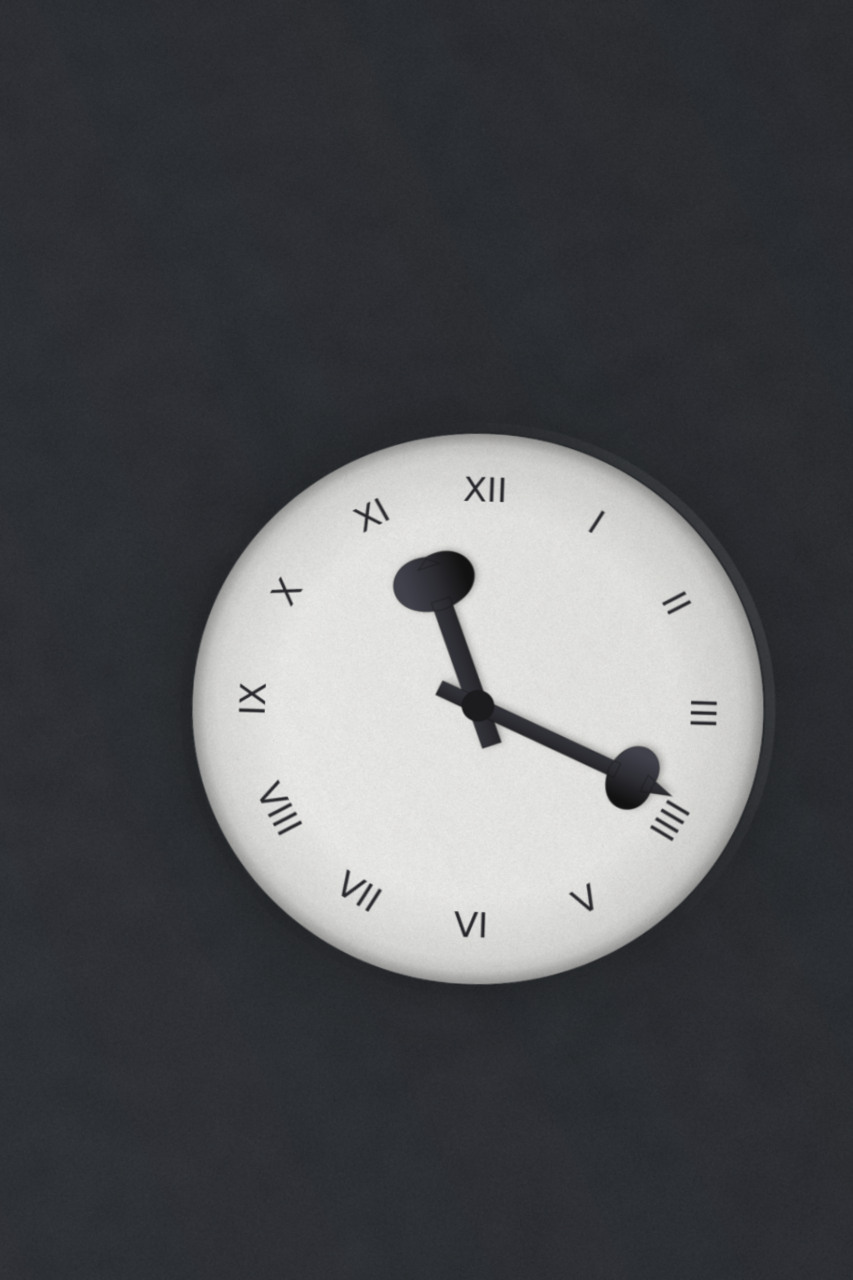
11:19
